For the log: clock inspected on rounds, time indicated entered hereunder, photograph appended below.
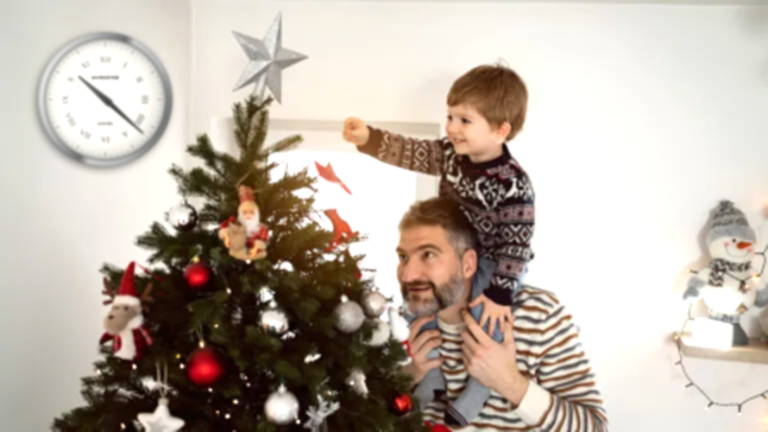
10:22
